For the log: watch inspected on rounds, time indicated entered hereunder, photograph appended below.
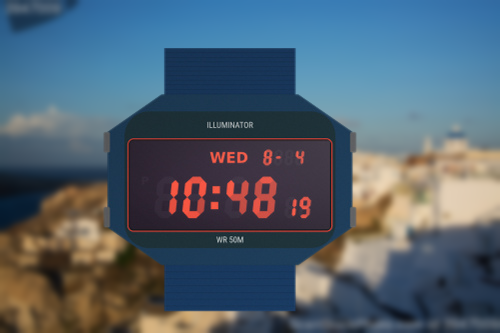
10:48:19
